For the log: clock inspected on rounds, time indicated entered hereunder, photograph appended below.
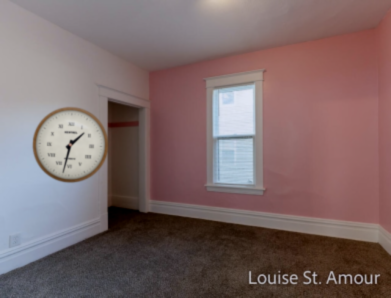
1:32
